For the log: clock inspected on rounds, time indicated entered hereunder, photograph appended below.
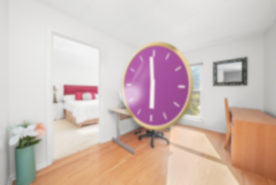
5:59
